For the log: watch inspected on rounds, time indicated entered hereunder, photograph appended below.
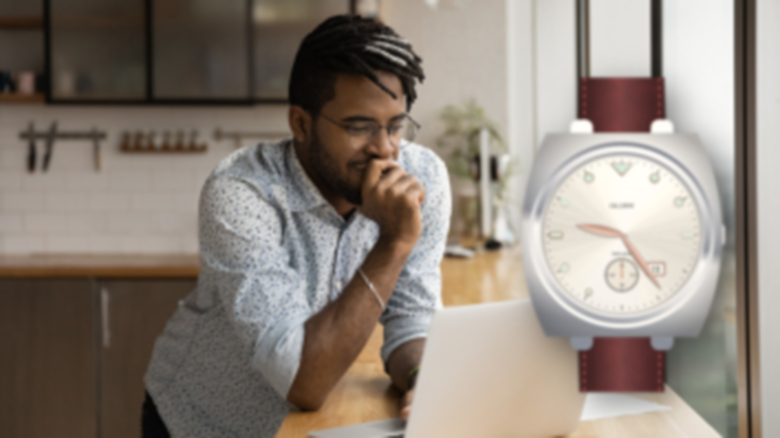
9:24
